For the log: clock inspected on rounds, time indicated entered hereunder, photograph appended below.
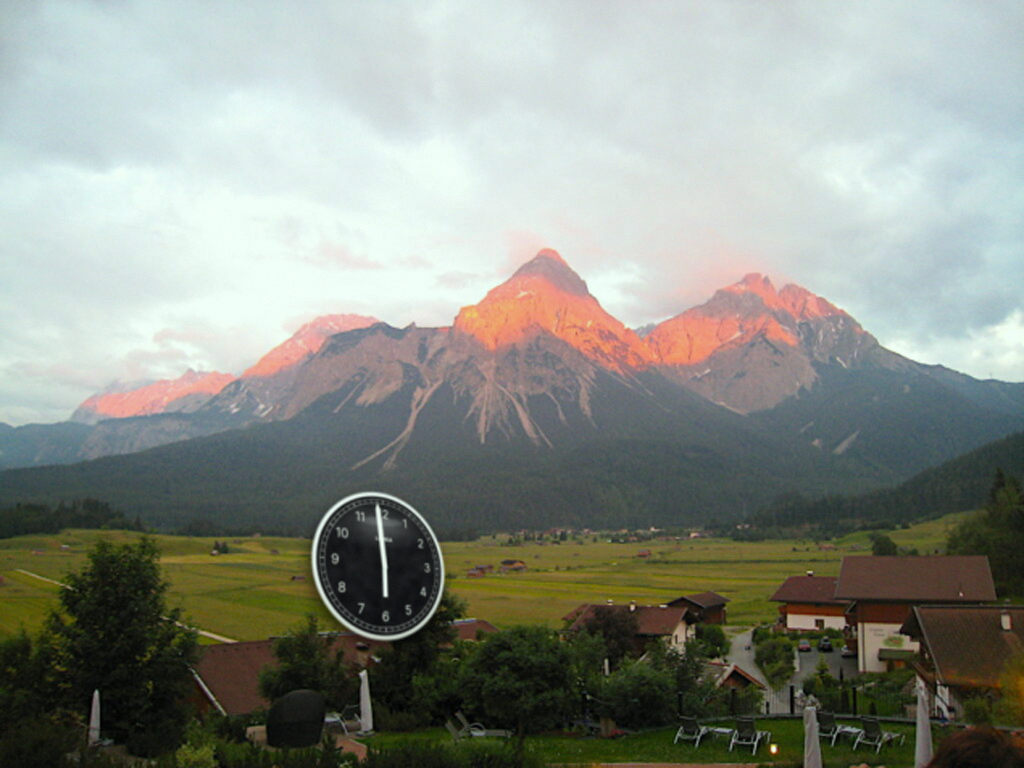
5:59
